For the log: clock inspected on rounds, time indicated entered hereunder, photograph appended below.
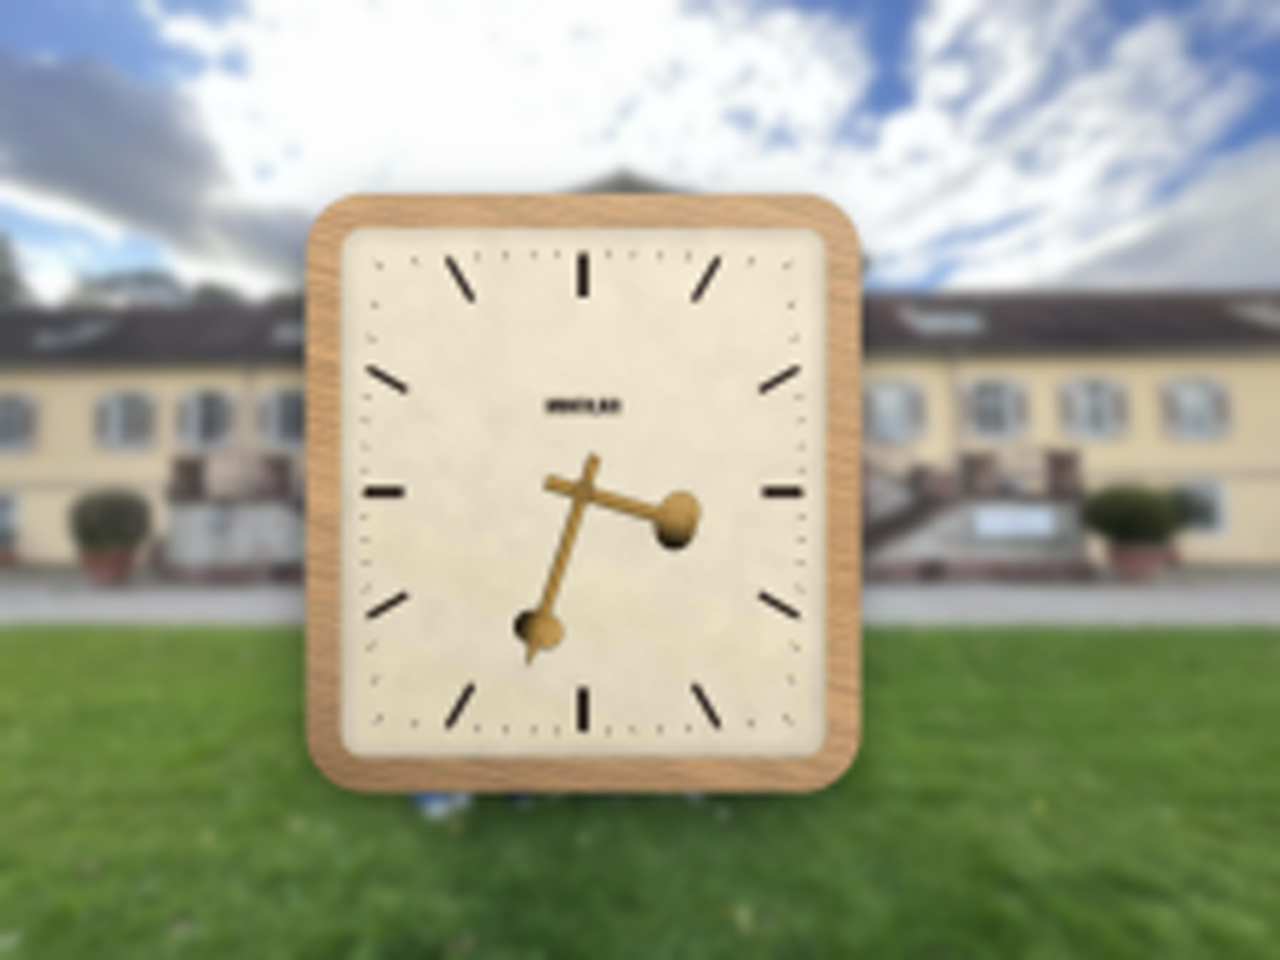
3:33
